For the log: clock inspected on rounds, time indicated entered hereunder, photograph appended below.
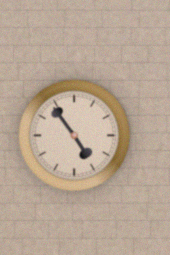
4:54
